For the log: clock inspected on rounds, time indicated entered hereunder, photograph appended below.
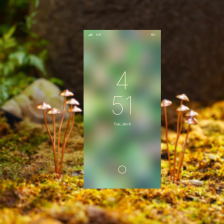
4:51
